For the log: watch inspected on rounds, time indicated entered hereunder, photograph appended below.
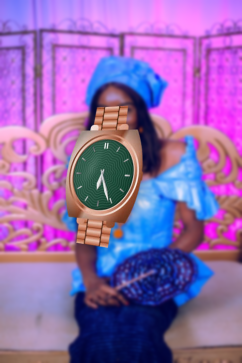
6:26
